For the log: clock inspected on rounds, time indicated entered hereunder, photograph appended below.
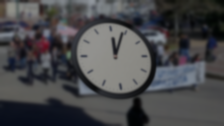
12:04
